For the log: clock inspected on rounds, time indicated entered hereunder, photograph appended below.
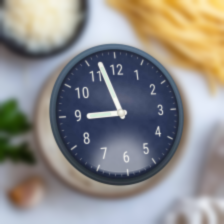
8:57
